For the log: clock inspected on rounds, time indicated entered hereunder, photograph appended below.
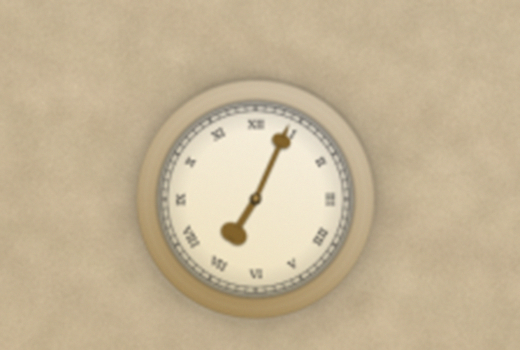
7:04
